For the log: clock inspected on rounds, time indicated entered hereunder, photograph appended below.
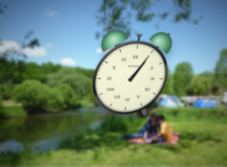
1:05
